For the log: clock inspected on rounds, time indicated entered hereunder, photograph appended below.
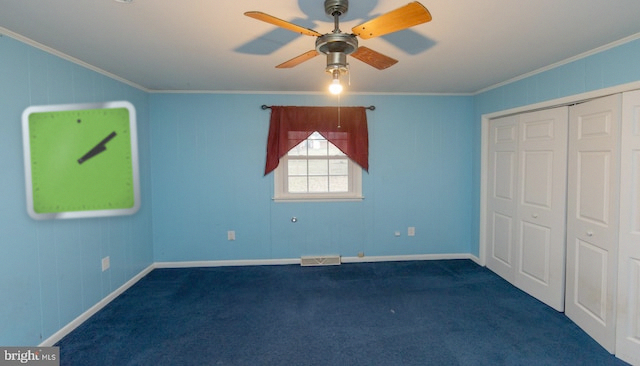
2:09
